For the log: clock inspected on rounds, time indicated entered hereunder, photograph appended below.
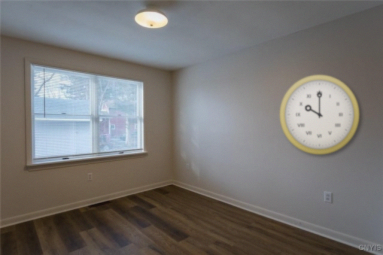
10:00
